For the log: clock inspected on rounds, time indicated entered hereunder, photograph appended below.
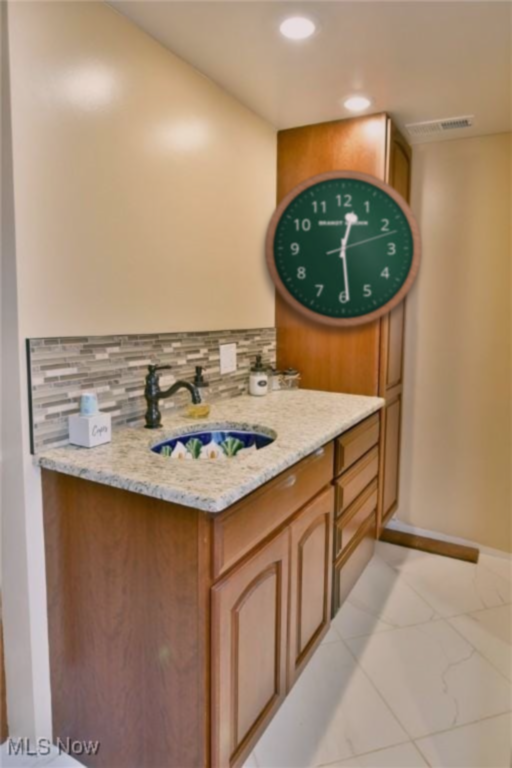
12:29:12
